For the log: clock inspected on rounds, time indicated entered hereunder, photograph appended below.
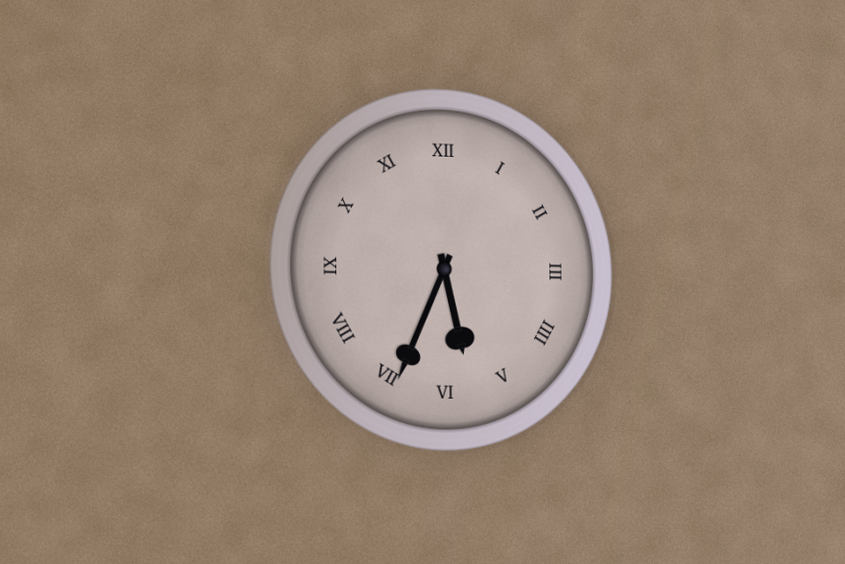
5:34
